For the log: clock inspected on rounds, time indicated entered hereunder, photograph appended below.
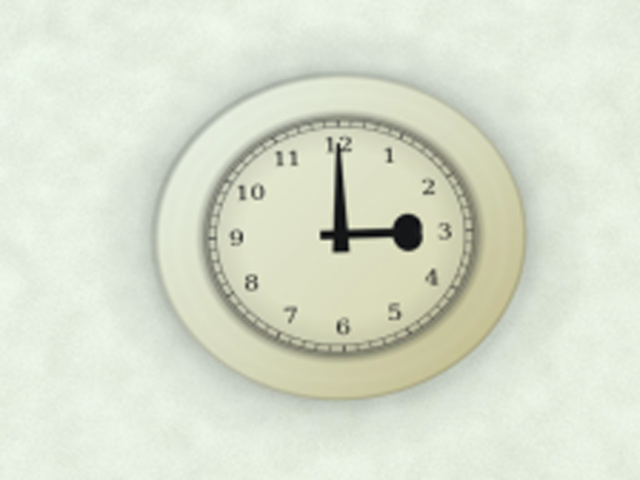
3:00
